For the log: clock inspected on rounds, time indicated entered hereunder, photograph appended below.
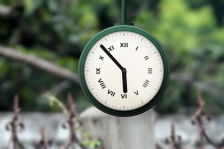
5:53
